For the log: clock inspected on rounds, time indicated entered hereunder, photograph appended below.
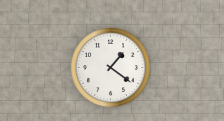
1:21
